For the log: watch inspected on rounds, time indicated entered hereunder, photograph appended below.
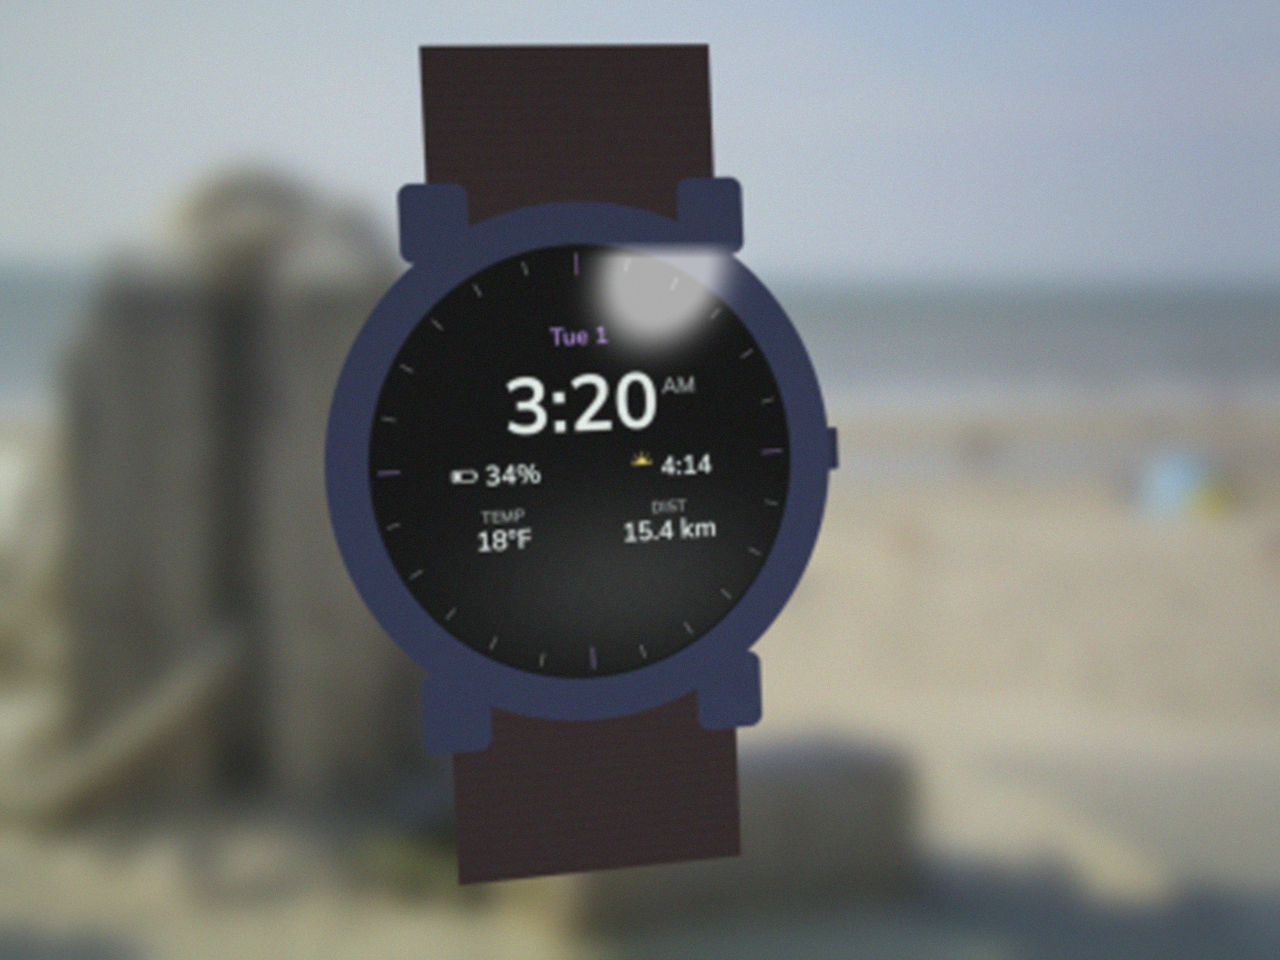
3:20
